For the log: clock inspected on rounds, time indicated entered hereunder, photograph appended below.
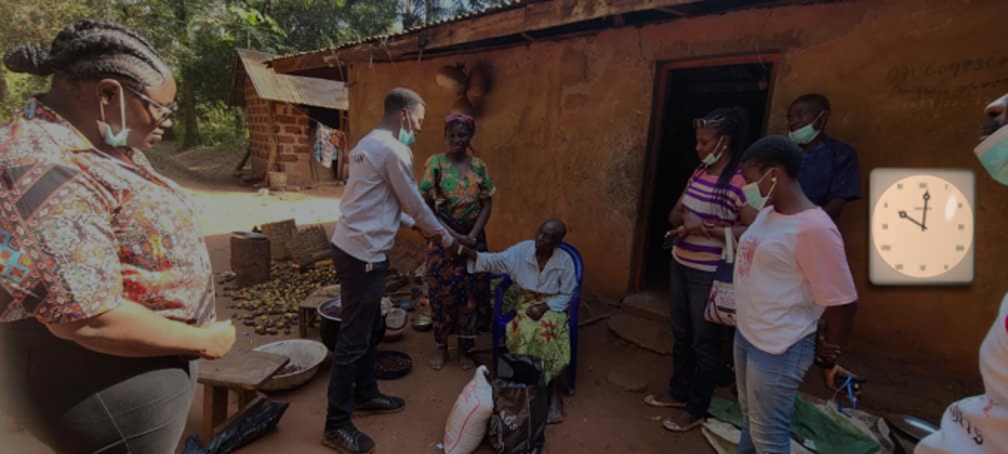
10:01
